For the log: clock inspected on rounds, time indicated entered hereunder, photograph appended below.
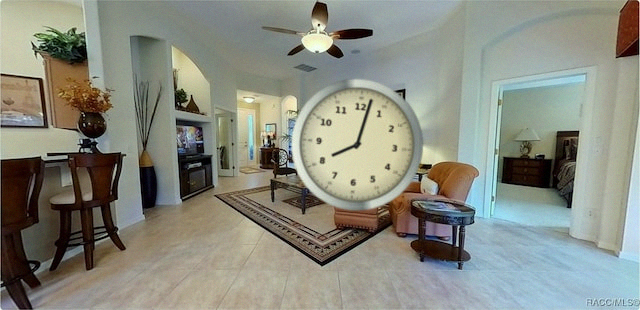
8:02
